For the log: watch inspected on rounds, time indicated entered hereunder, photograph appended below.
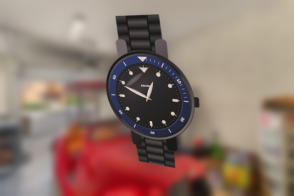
12:49
